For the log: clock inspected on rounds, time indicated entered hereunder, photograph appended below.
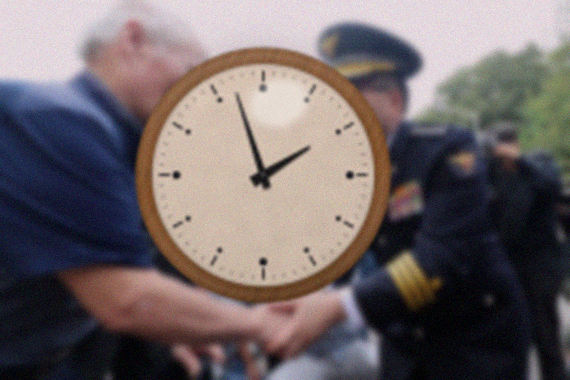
1:57
